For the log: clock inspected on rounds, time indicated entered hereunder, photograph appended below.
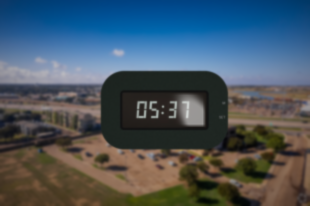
5:37
